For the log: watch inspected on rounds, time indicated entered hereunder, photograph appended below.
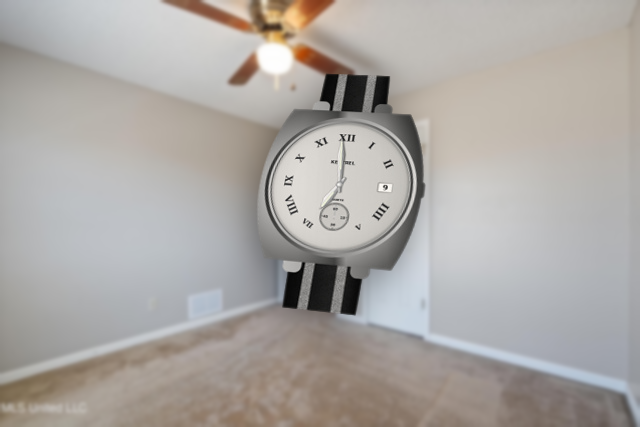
6:59
